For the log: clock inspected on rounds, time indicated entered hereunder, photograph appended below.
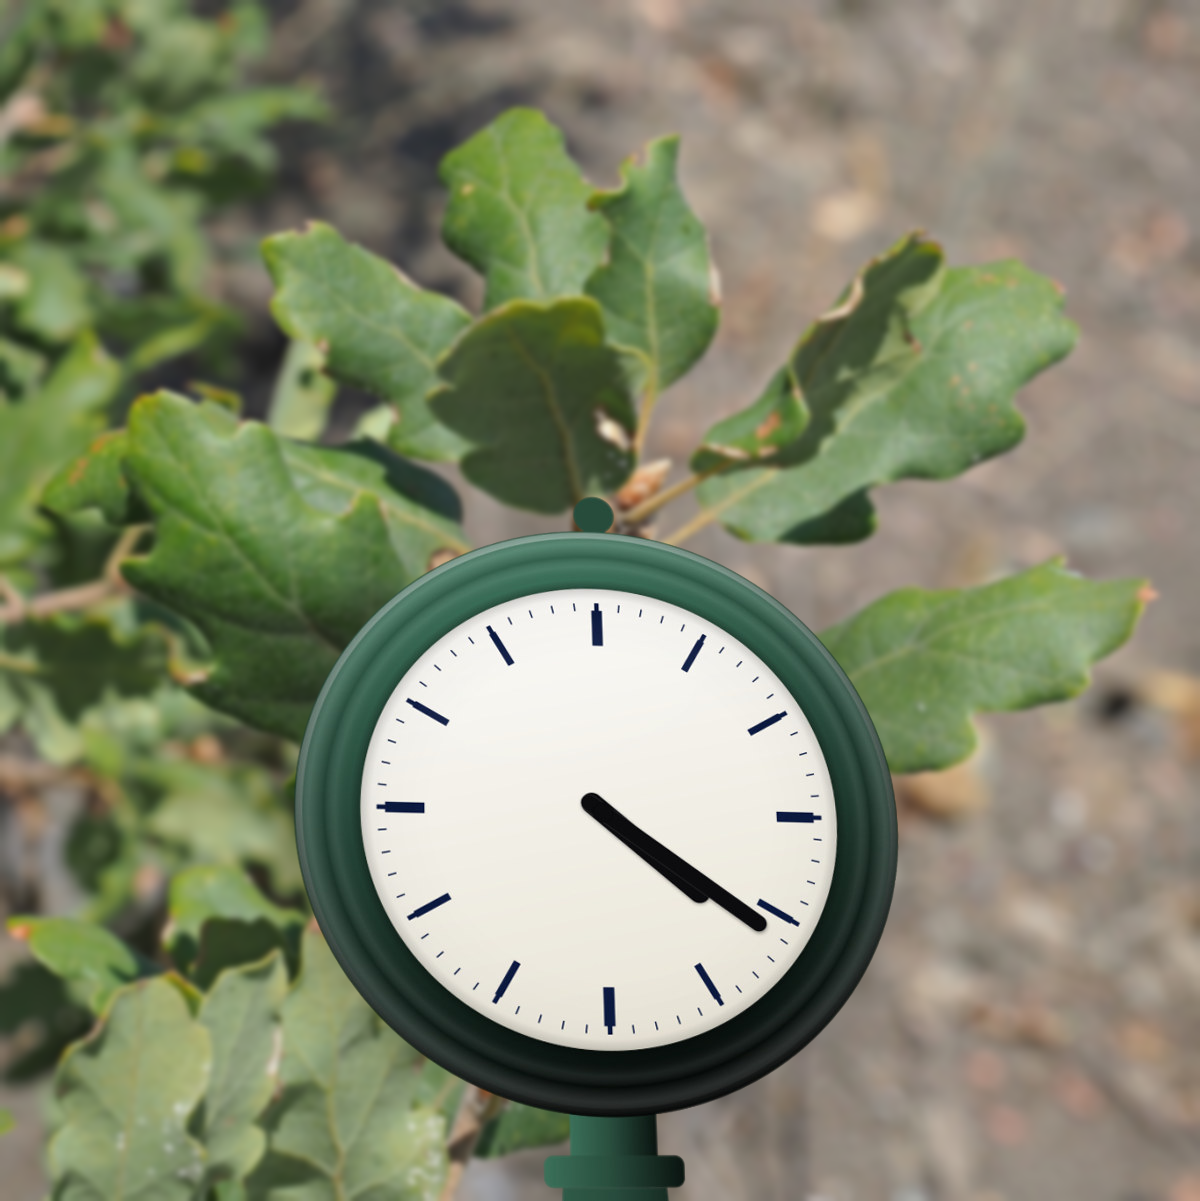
4:21
